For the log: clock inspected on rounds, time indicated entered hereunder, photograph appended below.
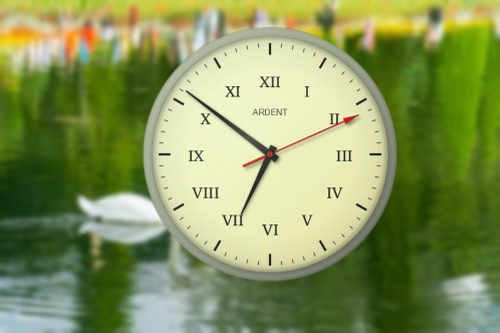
6:51:11
